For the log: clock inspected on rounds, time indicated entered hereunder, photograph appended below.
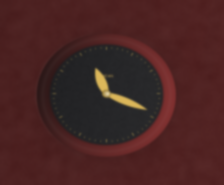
11:19
